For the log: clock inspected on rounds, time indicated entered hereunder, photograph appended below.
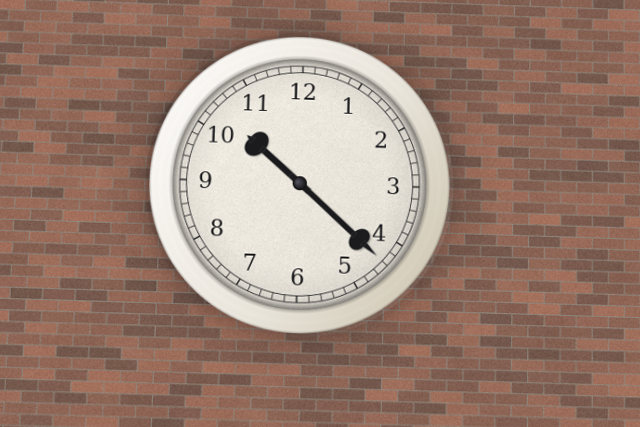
10:22
